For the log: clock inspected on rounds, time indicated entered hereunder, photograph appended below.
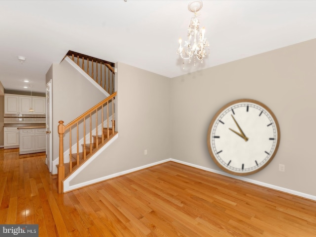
9:54
